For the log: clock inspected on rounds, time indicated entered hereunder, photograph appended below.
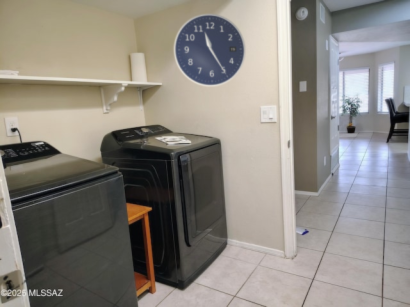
11:25
